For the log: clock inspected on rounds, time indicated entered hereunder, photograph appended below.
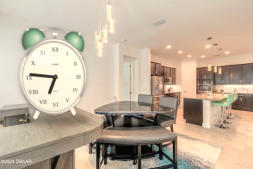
6:46
